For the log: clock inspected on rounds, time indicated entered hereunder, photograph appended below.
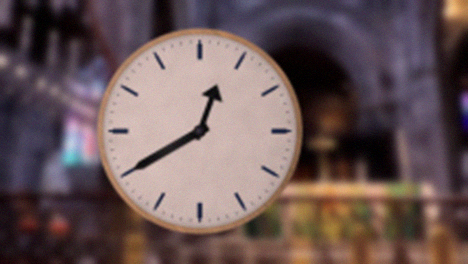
12:40
